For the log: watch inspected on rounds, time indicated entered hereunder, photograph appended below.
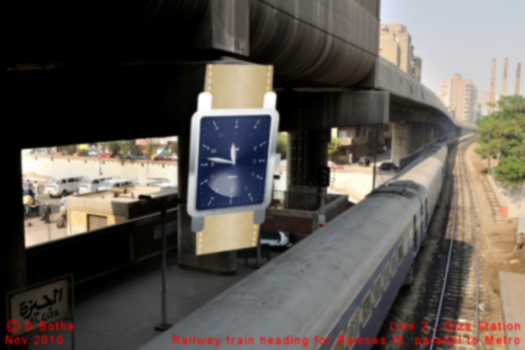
11:47
